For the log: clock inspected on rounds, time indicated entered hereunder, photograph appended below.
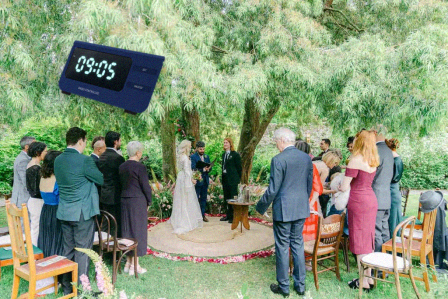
9:05
